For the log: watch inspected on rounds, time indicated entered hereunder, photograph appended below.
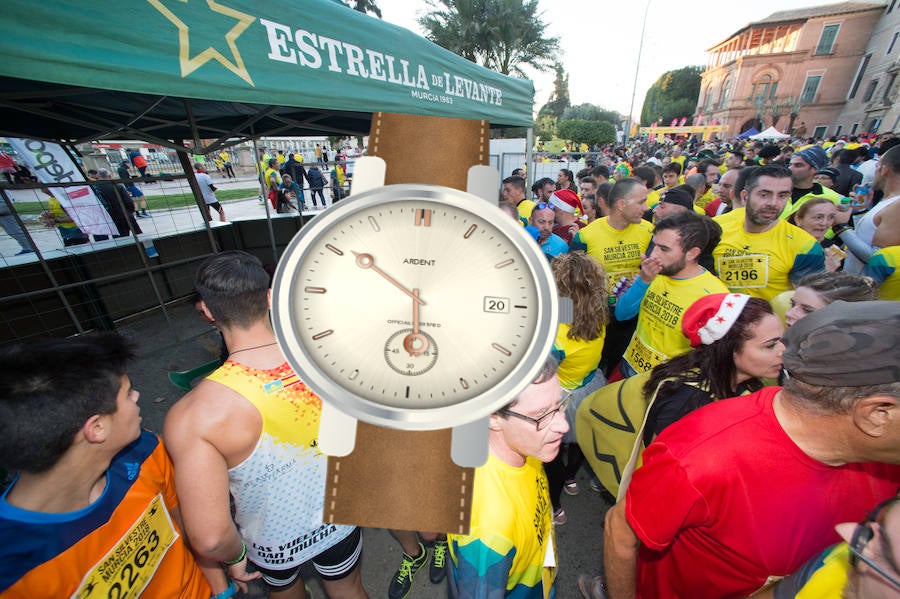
5:51
